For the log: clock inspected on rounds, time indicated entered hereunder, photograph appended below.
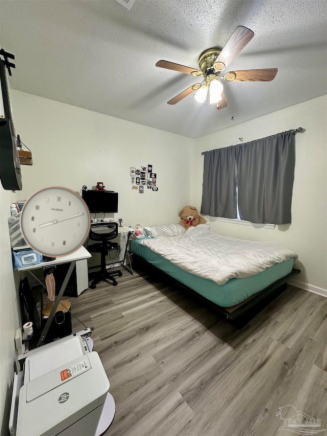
8:11
